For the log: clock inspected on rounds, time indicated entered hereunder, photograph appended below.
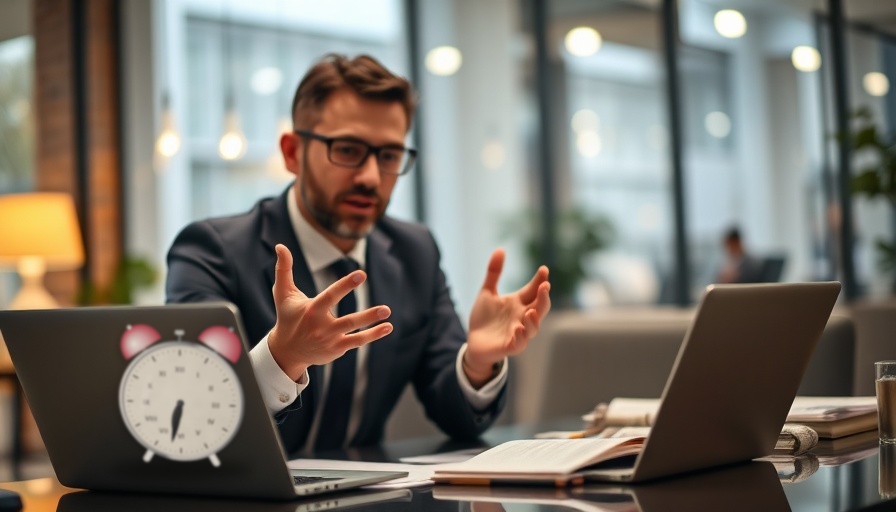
6:32
